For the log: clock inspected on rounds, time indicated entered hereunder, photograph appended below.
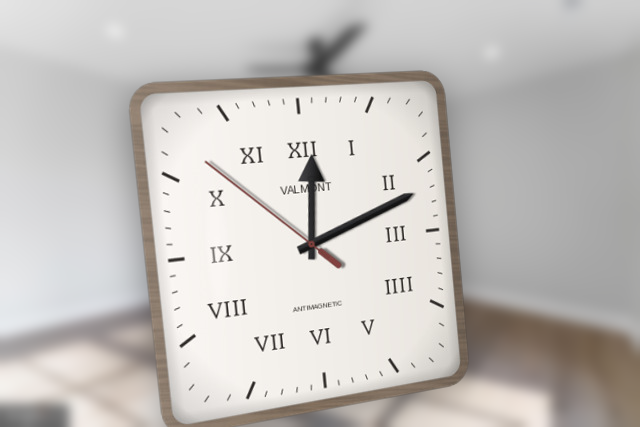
12:11:52
